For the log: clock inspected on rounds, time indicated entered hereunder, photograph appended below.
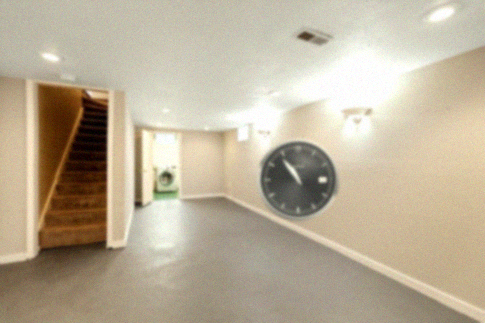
10:54
